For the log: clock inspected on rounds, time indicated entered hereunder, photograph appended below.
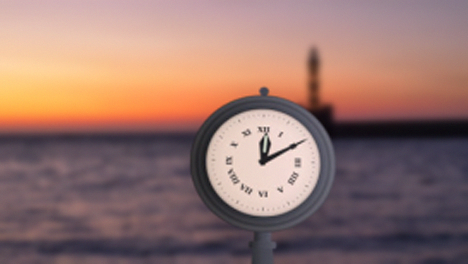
12:10
